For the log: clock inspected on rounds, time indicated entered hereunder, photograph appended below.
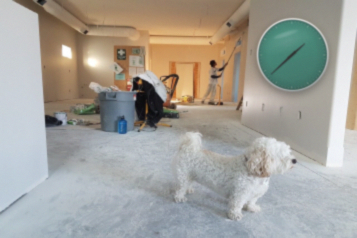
1:38
